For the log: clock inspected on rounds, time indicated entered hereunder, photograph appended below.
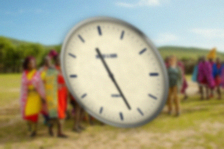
11:27
